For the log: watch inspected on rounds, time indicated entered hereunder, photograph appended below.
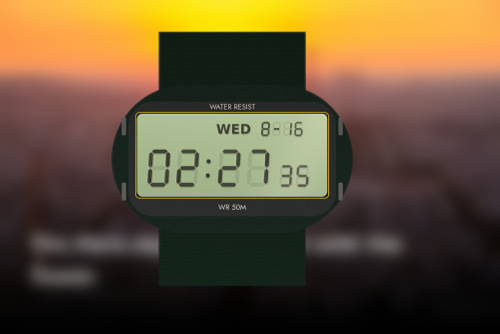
2:27:35
